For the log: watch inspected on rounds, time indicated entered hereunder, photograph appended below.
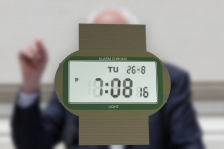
7:08:16
